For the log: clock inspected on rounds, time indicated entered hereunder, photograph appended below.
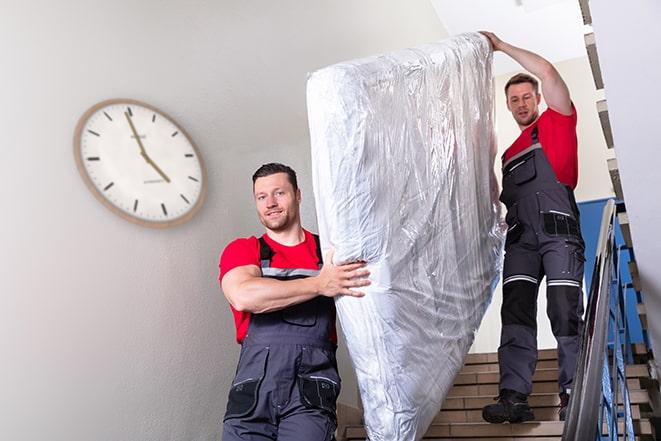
4:59
